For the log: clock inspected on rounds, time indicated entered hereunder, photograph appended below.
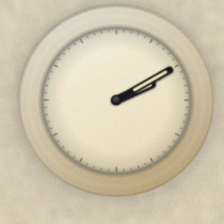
2:10
